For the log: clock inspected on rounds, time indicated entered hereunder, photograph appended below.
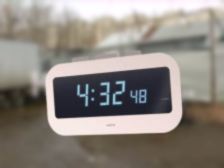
4:32:48
